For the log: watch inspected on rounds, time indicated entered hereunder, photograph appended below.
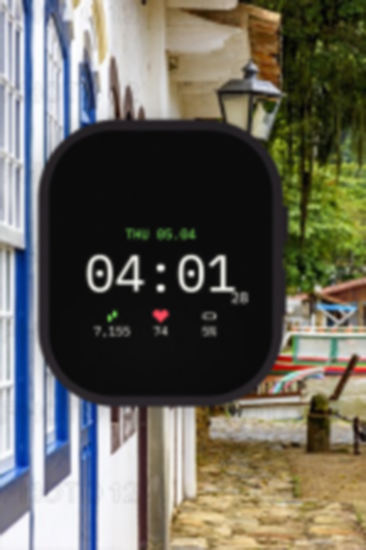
4:01
